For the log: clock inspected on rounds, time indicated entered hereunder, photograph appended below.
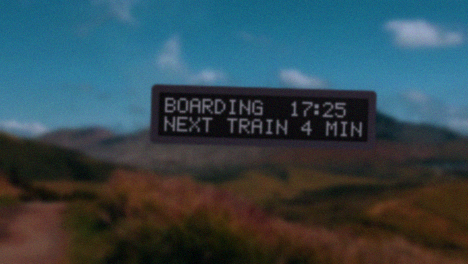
17:25
